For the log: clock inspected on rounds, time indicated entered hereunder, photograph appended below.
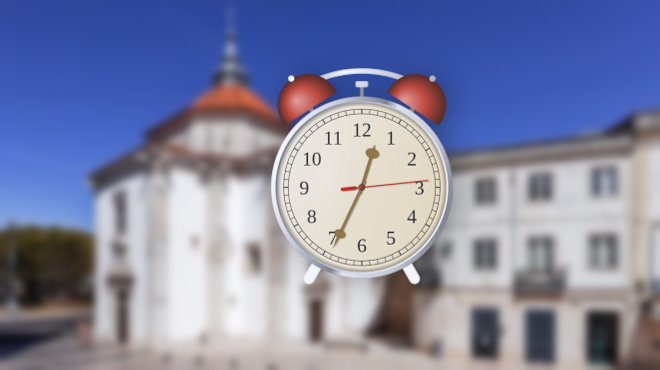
12:34:14
